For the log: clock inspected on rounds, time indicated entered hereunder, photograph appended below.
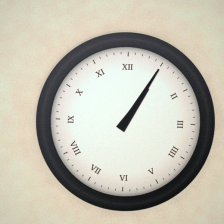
1:05
